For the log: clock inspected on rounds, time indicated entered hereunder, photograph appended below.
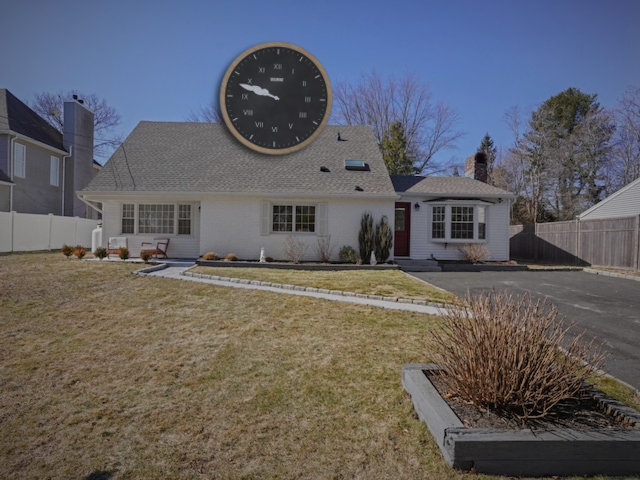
9:48
